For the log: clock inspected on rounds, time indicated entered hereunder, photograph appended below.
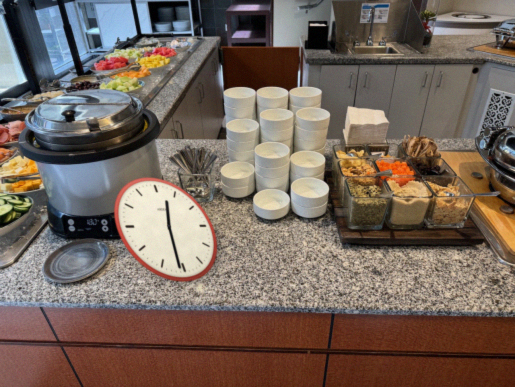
12:31
